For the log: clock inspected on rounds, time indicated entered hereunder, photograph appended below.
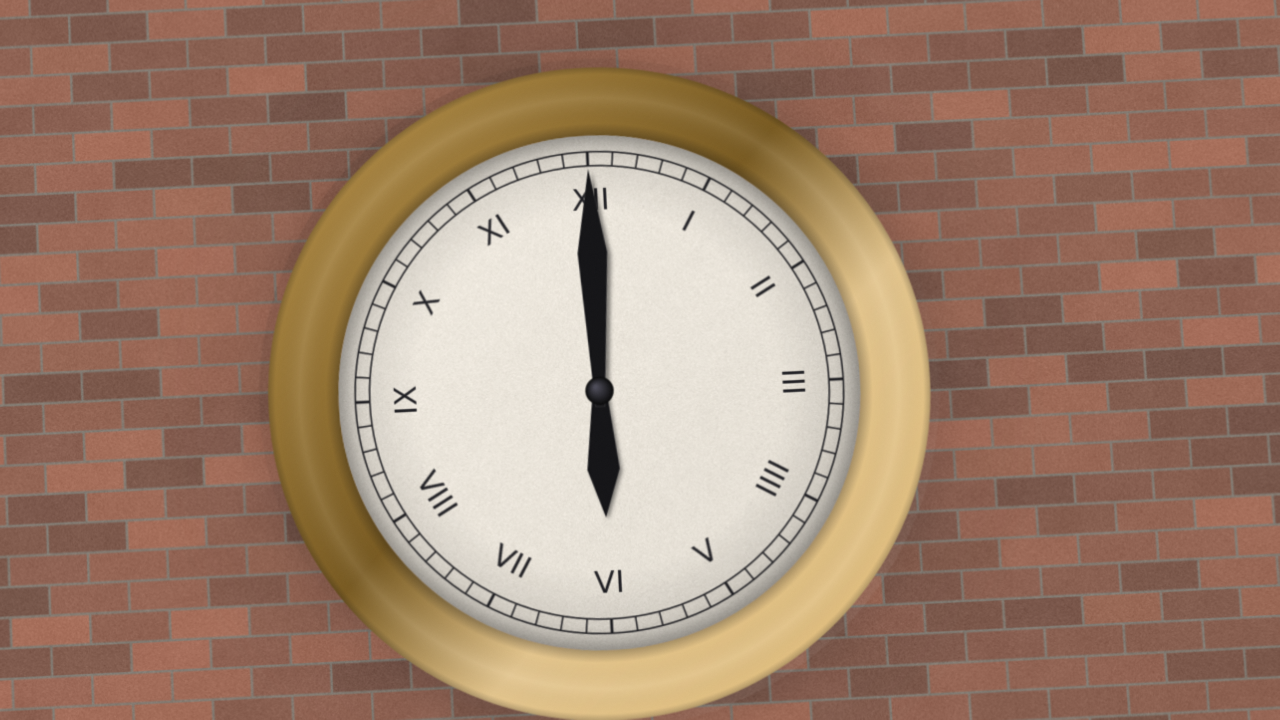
6:00
